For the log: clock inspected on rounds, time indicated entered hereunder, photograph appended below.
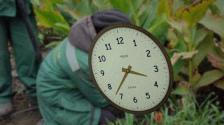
3:37
